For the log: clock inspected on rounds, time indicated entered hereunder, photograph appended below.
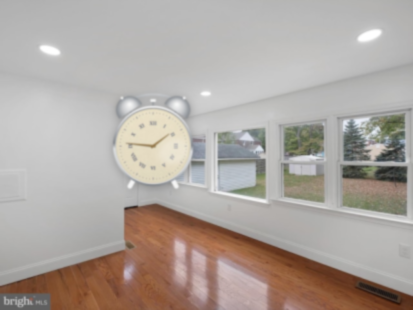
1:46
